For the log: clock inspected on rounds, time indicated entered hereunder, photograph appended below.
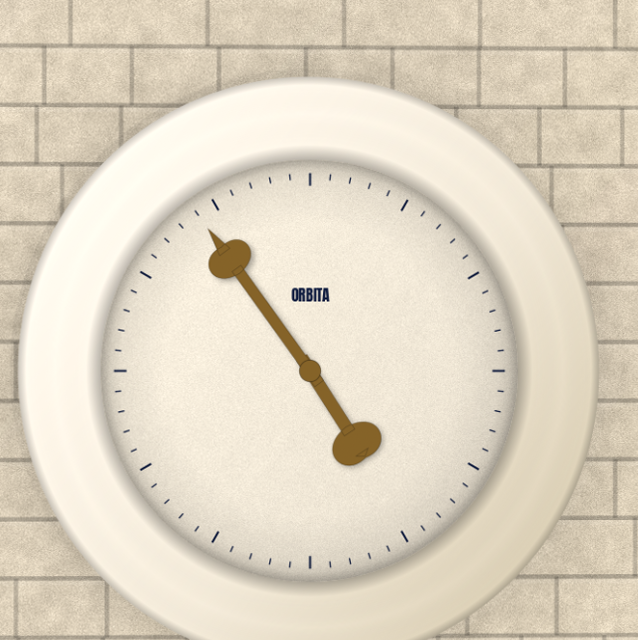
4:54
